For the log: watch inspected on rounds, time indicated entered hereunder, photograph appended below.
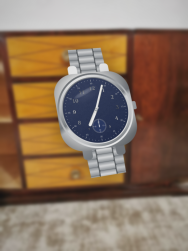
7:04
